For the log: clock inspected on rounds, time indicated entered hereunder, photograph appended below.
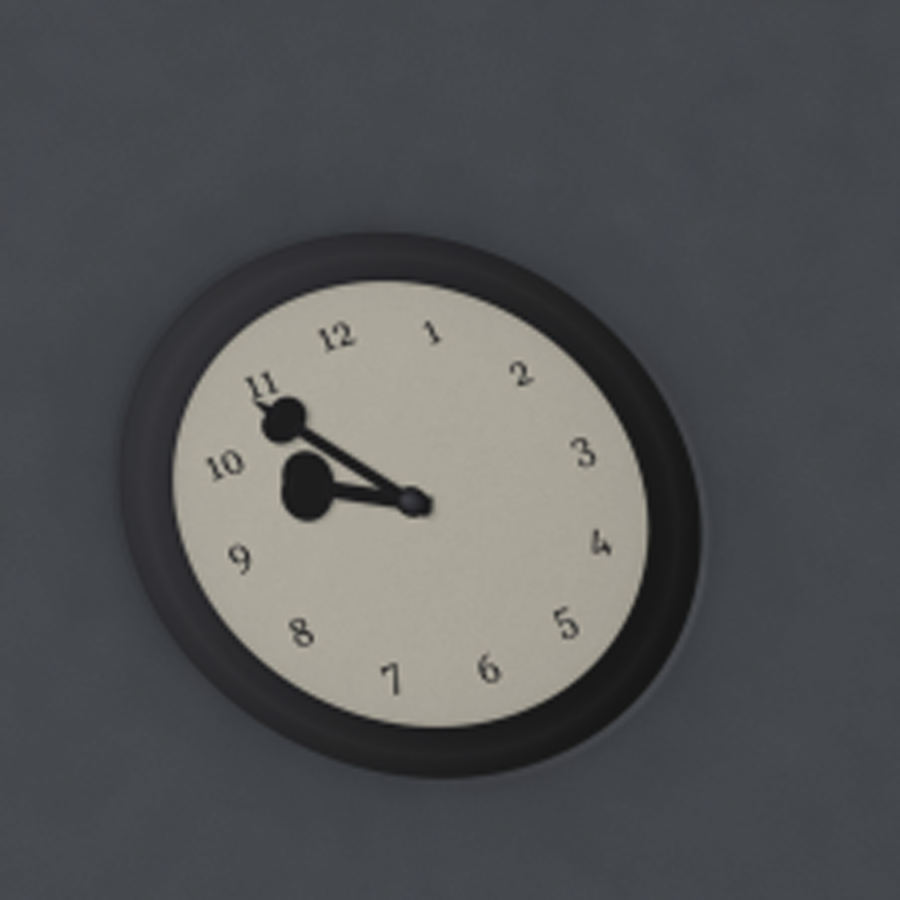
9:54
